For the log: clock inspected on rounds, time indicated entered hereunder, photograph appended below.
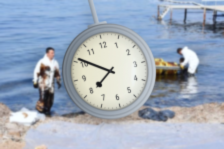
7:51
